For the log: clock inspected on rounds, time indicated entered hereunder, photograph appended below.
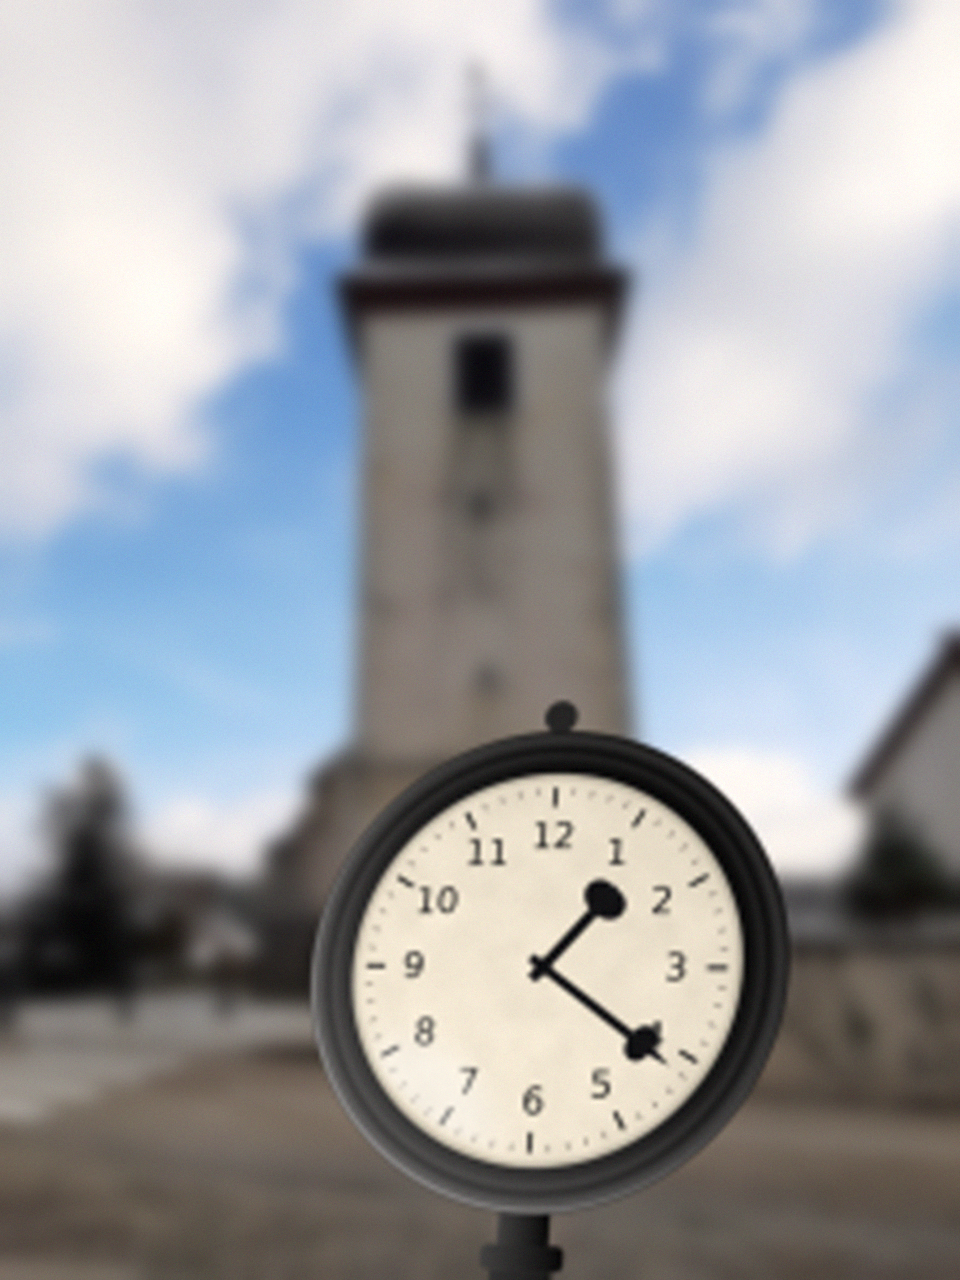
1:21
